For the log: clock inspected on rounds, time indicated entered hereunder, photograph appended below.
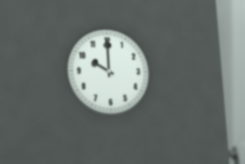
10:00
